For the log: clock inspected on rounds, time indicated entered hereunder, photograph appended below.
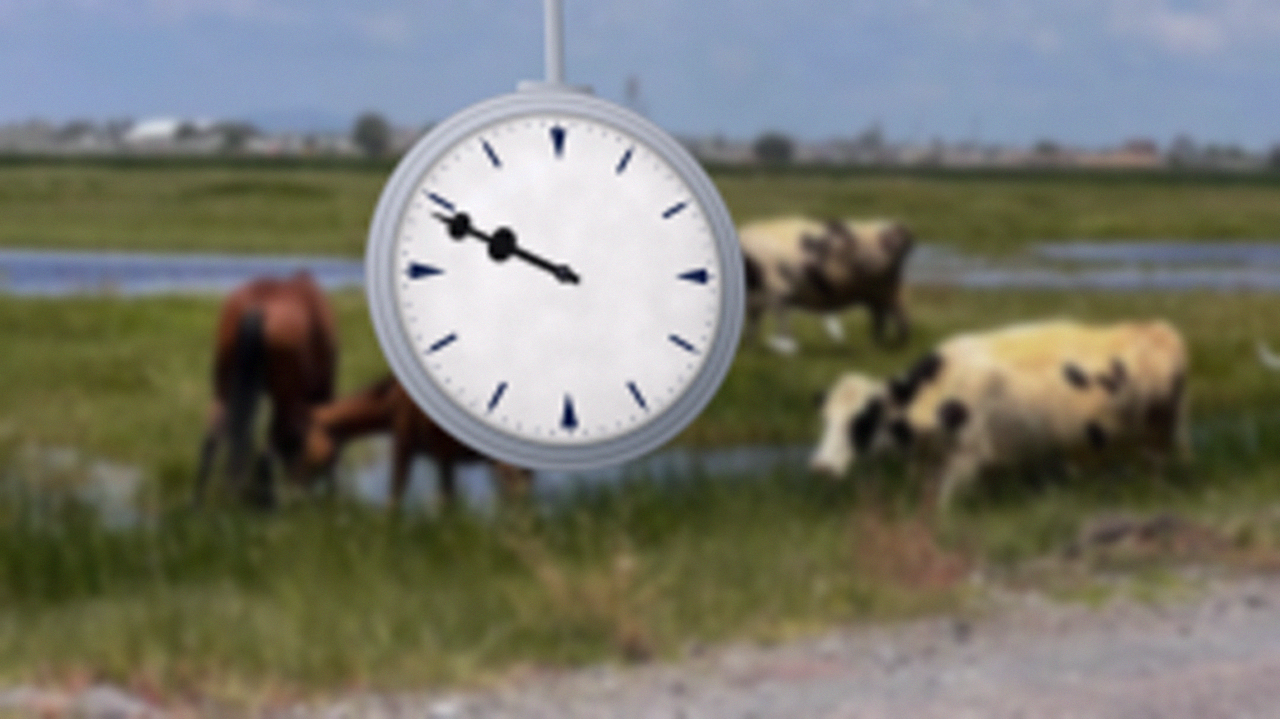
9:49
